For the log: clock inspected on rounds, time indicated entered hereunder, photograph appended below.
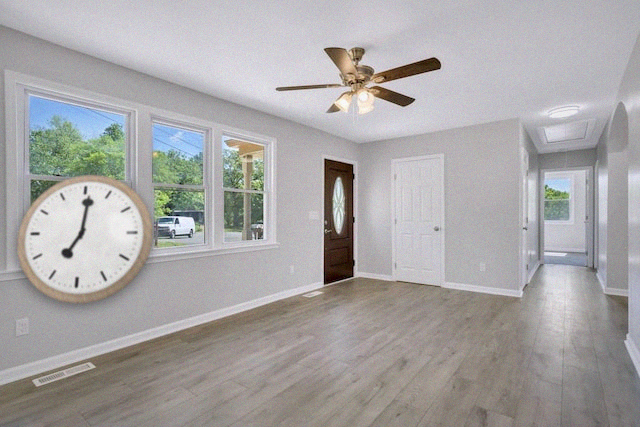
7:01
